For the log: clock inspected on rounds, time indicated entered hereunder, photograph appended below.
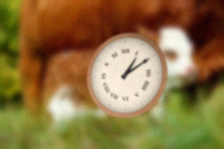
1:10
